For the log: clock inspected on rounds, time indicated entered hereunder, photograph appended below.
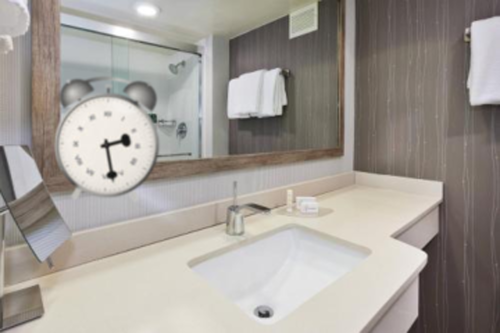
2:28
